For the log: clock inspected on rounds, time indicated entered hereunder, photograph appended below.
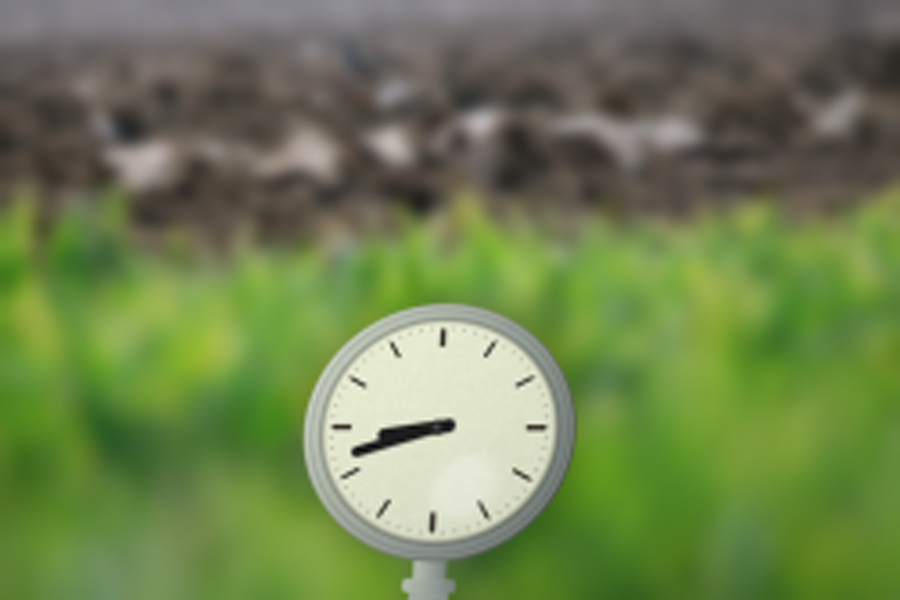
8:42
